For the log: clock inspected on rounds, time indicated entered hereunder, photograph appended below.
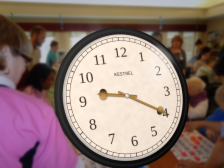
9:20
